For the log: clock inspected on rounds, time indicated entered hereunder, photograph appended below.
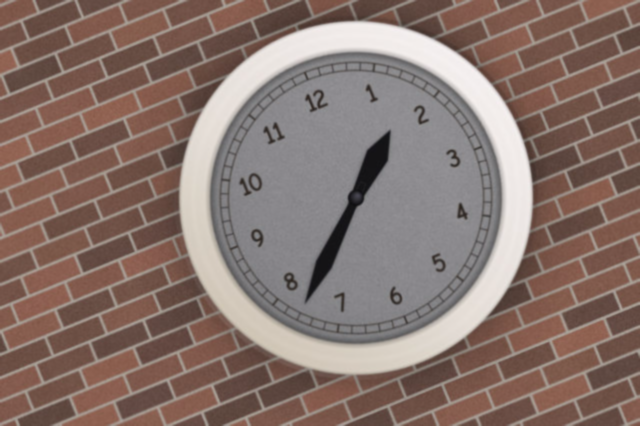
1:38
